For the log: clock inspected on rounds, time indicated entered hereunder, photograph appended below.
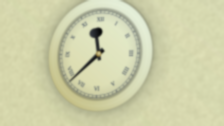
11:38
